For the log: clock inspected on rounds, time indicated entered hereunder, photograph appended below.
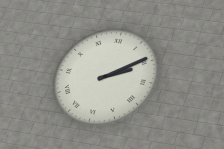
2:09
